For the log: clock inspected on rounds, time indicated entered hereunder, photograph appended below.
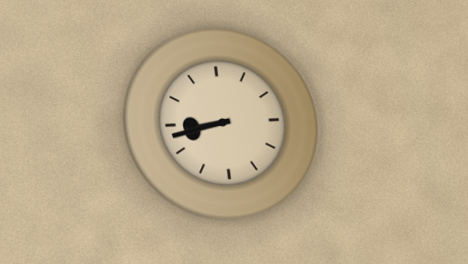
8:43
